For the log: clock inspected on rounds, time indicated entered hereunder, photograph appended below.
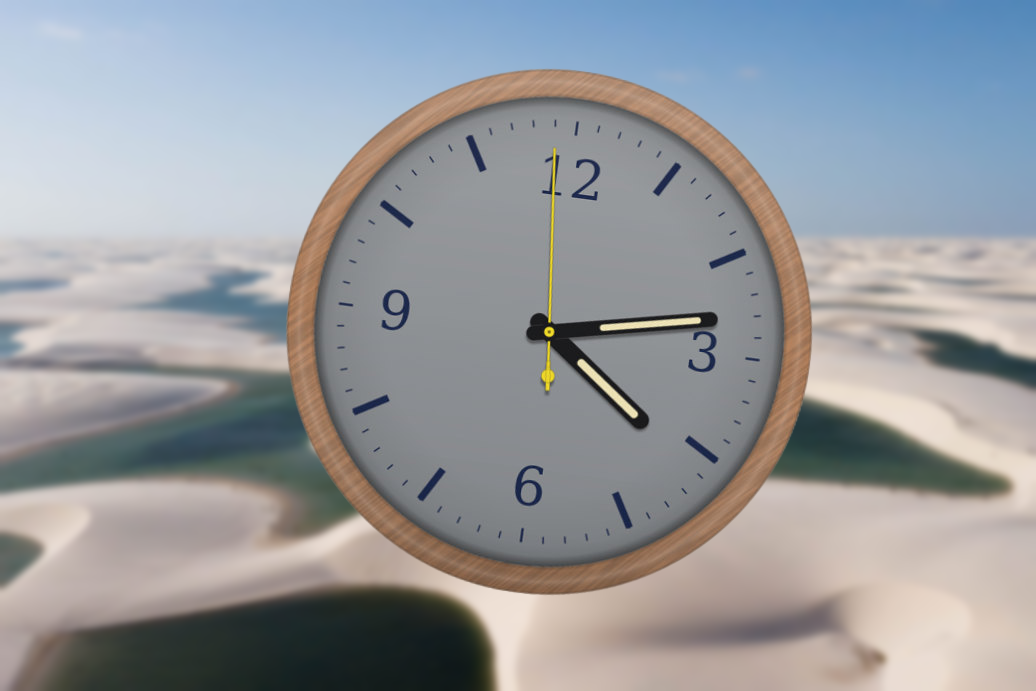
4:12:59
